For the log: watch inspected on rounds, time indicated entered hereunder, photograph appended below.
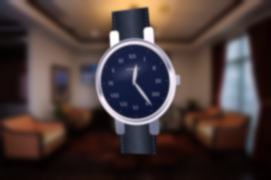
12:24
